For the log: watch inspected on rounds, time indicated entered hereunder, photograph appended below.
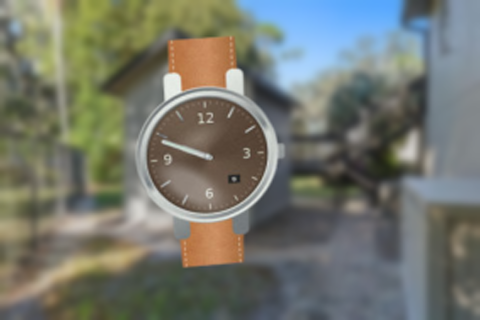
9:49
